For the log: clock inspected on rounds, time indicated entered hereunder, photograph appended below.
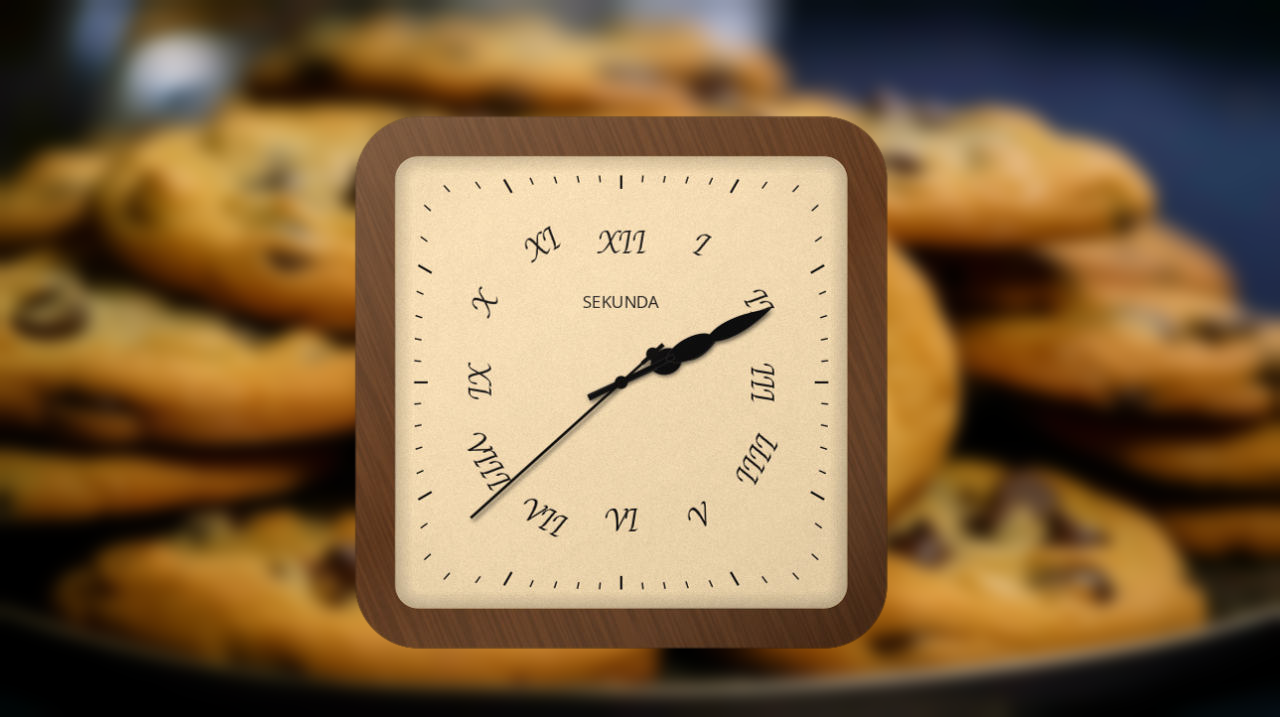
2:10:38
